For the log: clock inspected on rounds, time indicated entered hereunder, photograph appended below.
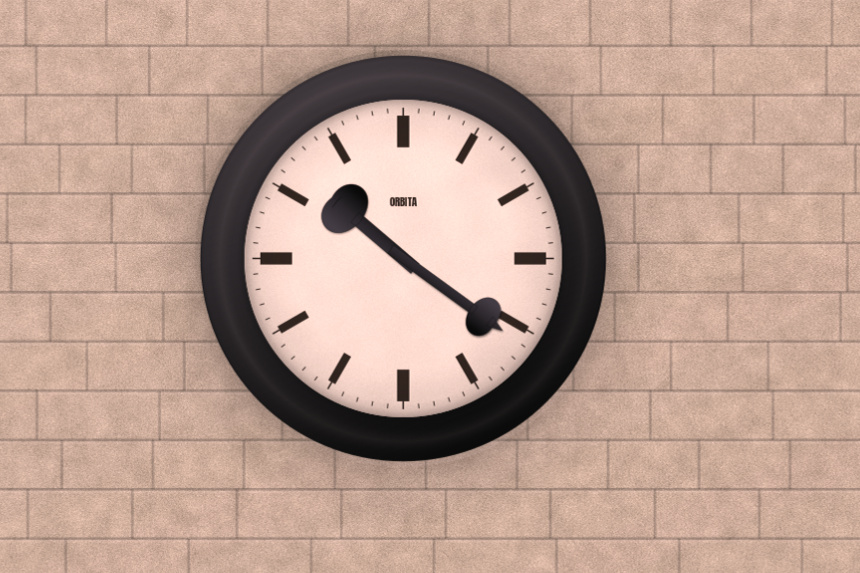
10:21
